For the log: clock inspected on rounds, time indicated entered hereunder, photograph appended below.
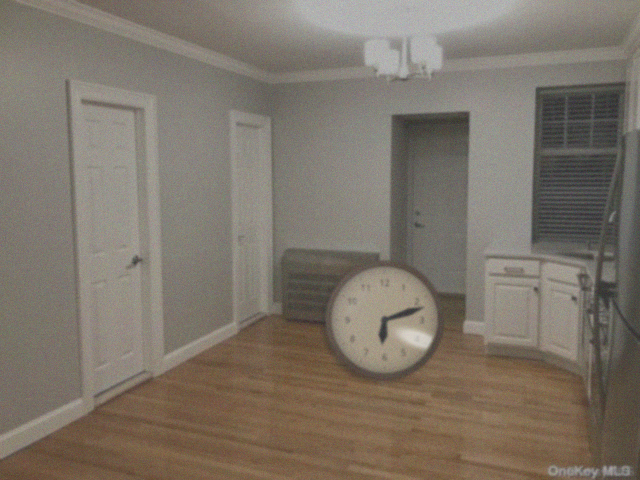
6:12
